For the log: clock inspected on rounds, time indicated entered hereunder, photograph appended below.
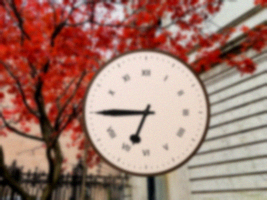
6:45
